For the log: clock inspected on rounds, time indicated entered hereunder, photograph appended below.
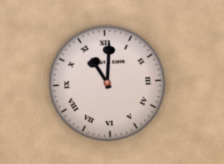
11:01
